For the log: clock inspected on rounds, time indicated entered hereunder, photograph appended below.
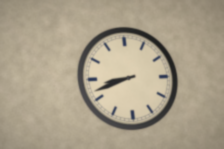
8:42
